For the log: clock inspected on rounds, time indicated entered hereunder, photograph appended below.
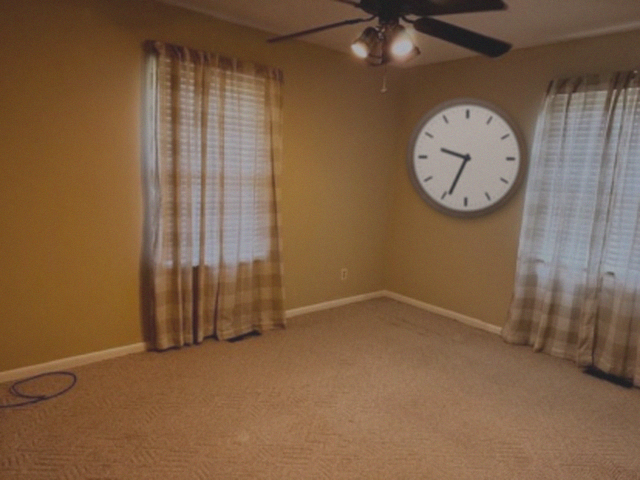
9:34
